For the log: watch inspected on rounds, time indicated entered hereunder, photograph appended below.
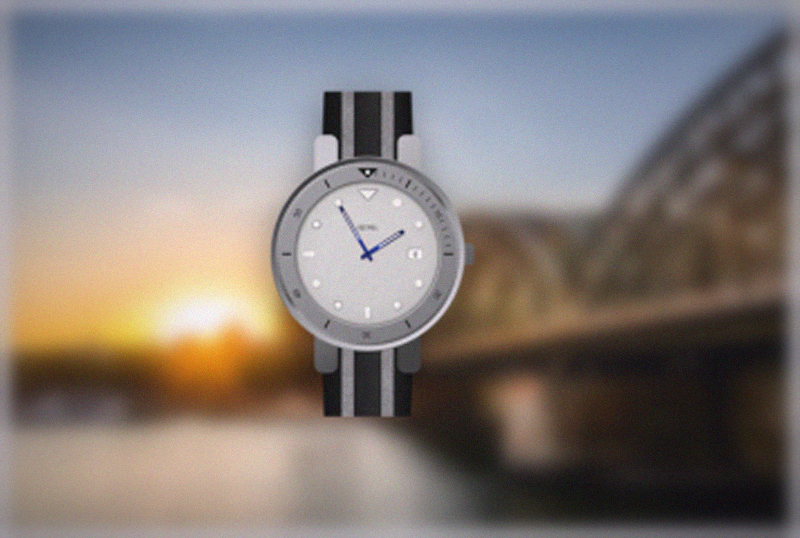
1:55
